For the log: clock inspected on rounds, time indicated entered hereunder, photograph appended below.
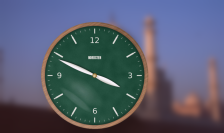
3:49
